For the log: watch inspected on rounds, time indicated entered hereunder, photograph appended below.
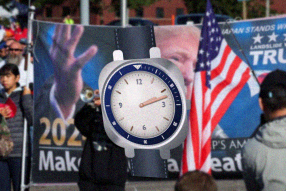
2:12
